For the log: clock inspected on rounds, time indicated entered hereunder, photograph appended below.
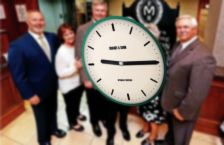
9:15
